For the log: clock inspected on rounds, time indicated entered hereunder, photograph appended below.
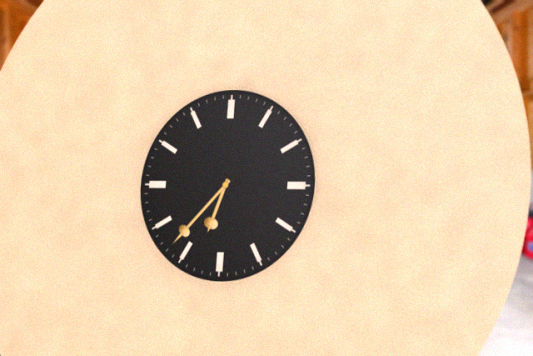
6:37
